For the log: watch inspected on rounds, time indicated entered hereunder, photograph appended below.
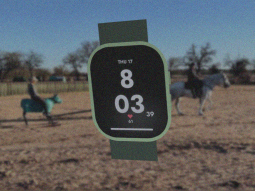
8:03
